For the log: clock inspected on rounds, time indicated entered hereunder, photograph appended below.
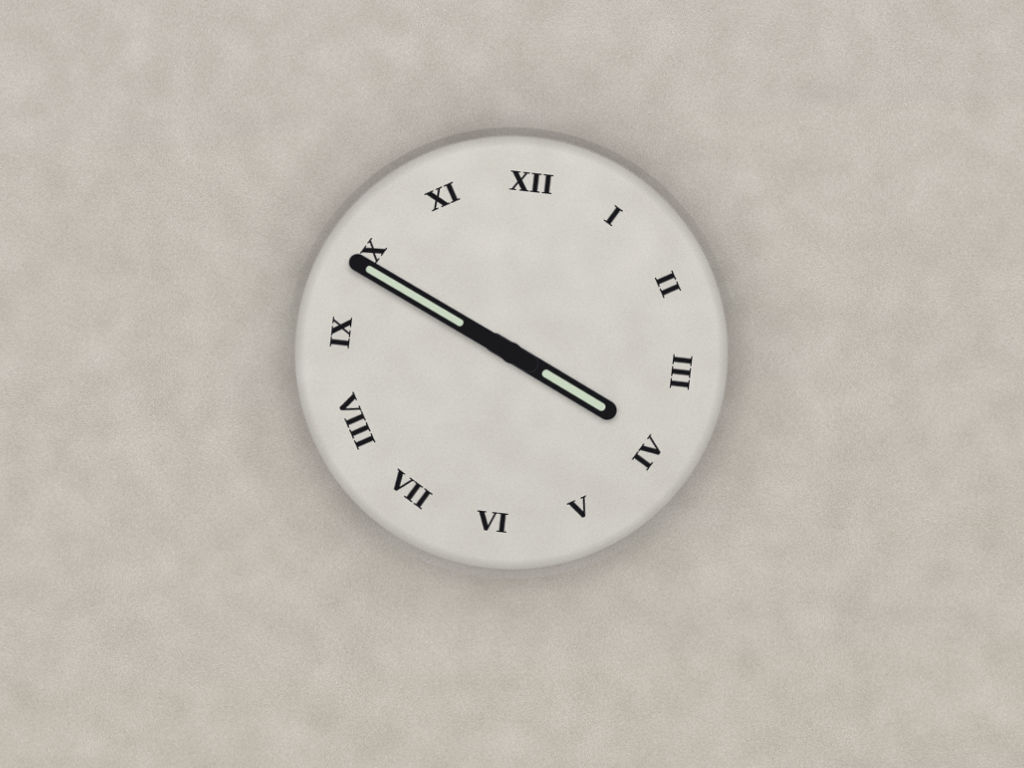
3:49
